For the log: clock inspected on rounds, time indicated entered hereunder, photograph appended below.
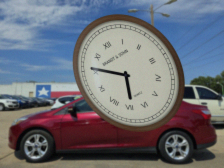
6:51
